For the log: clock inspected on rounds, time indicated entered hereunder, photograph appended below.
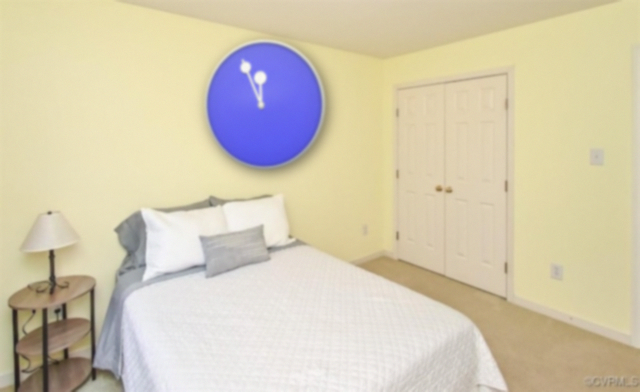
11:56
